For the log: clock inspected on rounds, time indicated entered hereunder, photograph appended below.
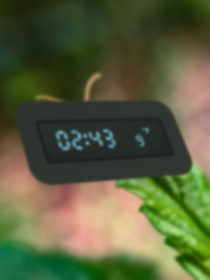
2:43
